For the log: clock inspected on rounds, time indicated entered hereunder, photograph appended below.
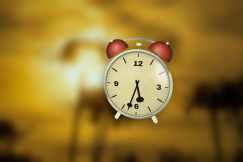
5:33
